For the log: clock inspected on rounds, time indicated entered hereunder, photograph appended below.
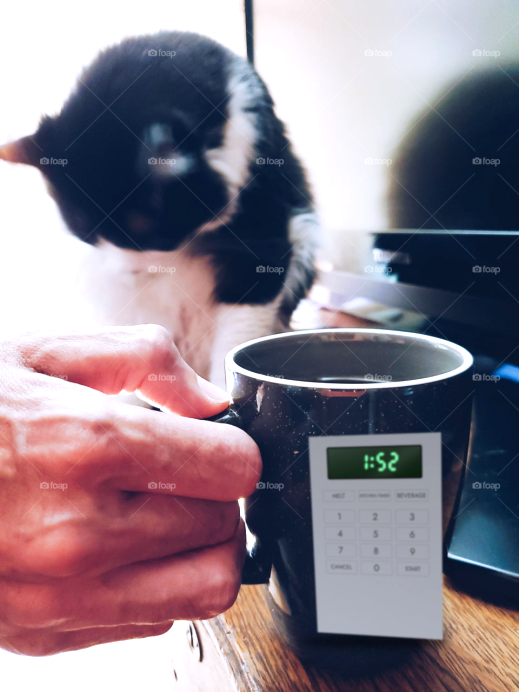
1:52
